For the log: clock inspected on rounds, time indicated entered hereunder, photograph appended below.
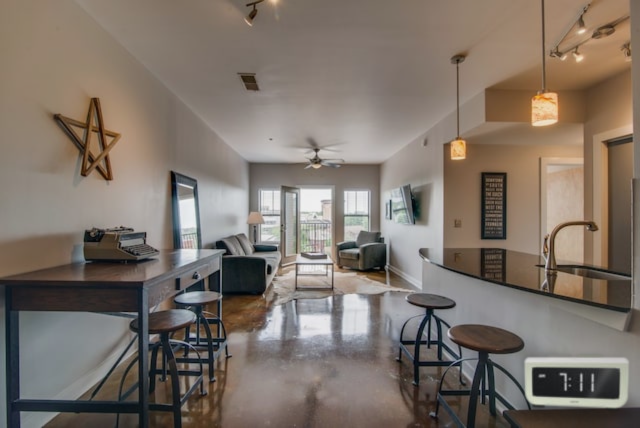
7:11
